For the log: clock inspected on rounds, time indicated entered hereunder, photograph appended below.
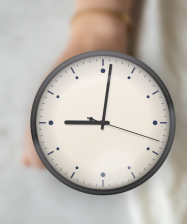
9:01:18
